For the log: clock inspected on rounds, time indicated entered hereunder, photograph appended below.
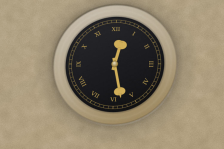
12:28
